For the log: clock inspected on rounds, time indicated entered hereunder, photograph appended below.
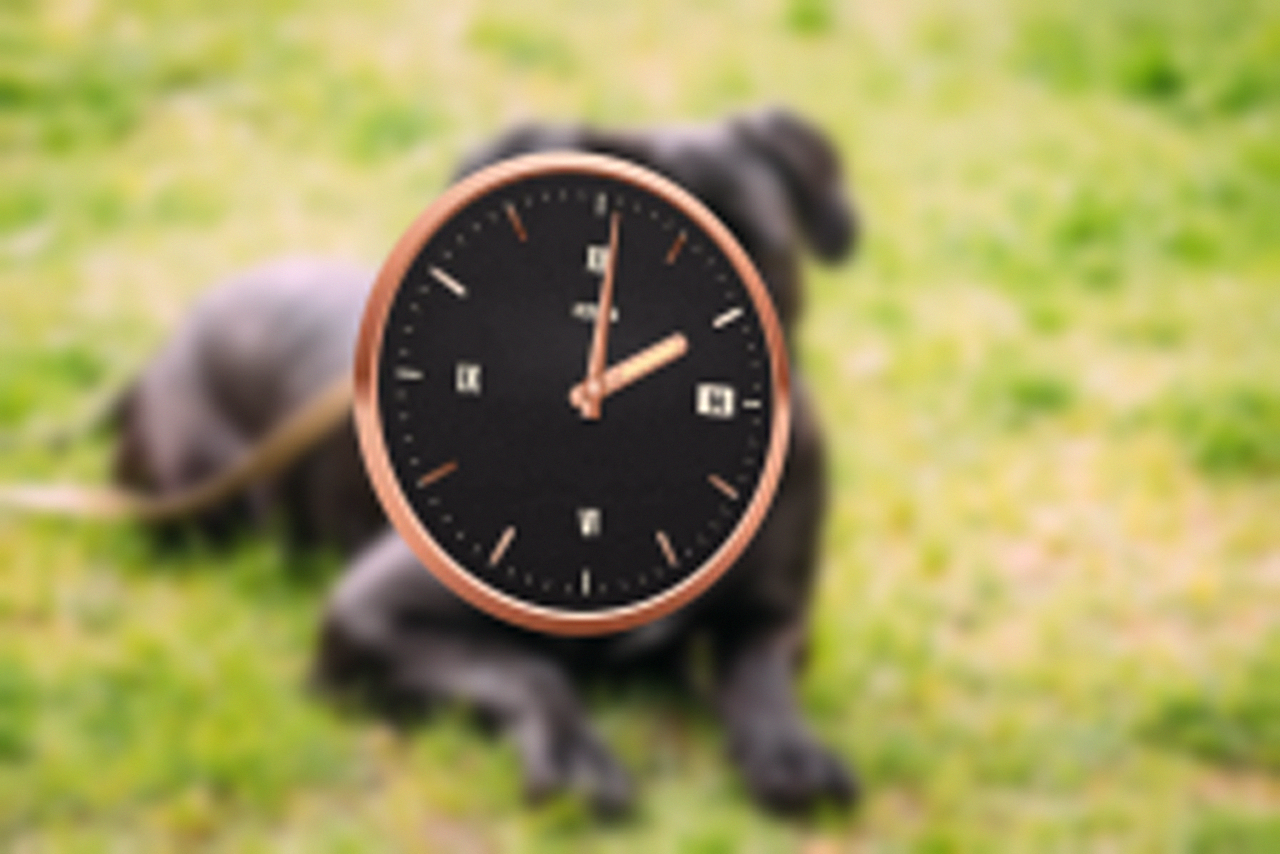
2:01
